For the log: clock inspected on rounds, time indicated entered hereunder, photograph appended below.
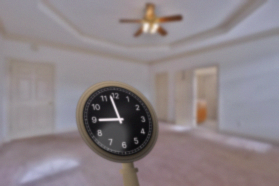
8:58
